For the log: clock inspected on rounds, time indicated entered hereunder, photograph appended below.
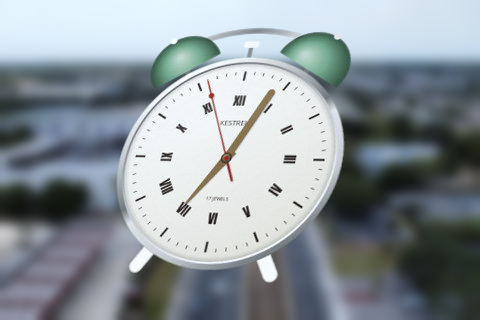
7:03:56
